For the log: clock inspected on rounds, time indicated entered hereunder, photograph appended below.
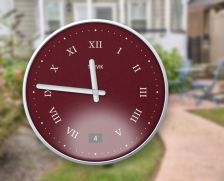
11:46
